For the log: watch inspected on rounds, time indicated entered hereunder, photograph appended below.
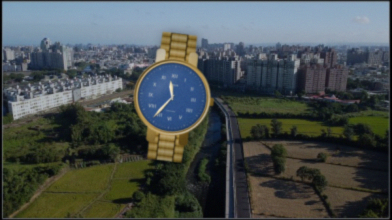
11:36
